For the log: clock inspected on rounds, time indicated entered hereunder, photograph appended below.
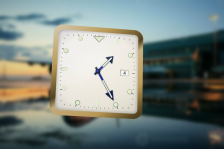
1:25
